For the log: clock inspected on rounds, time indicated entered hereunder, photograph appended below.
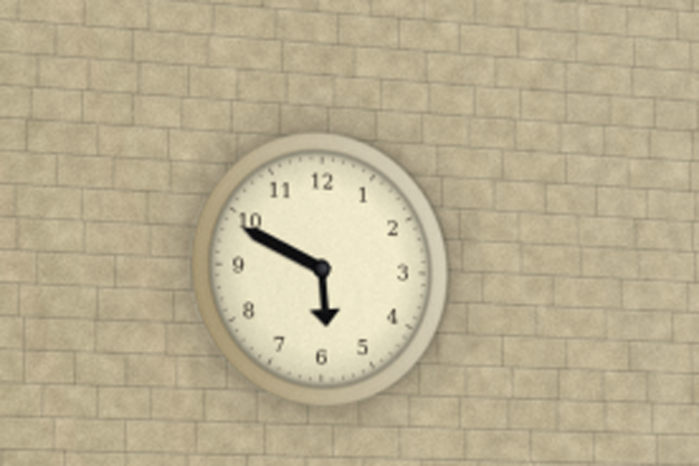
5:49
